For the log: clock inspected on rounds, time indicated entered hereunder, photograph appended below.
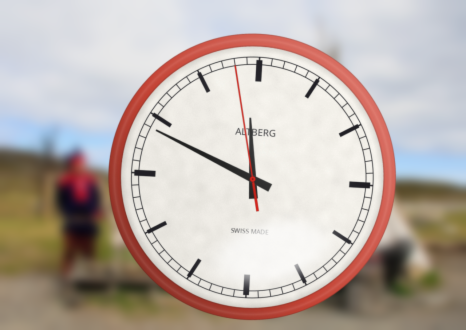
11:48:58
